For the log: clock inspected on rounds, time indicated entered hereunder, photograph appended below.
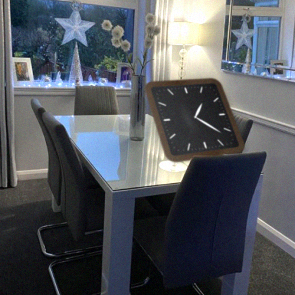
1:22
